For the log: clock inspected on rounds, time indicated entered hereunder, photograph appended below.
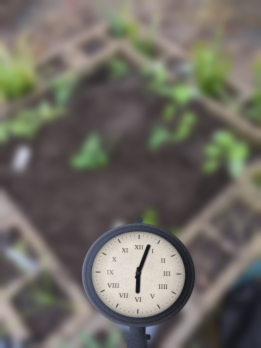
6:03
